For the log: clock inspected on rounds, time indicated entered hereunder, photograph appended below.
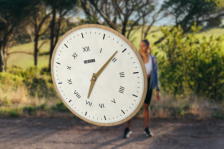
7:09
